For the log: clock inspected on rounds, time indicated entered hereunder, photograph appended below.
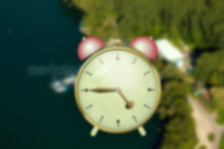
4:45
